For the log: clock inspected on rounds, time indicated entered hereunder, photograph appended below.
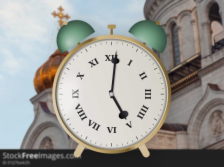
5:01
